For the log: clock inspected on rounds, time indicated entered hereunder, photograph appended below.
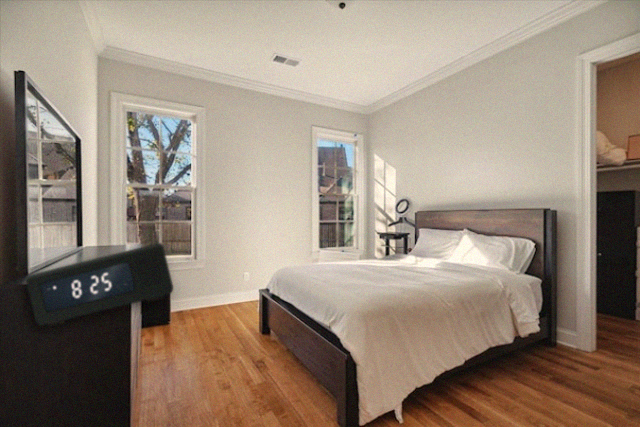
8:25
